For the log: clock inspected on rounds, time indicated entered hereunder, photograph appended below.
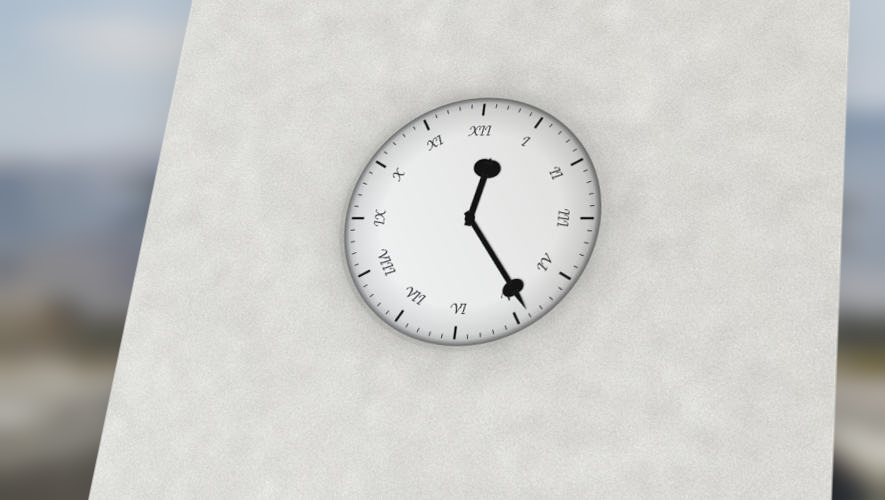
12:24
